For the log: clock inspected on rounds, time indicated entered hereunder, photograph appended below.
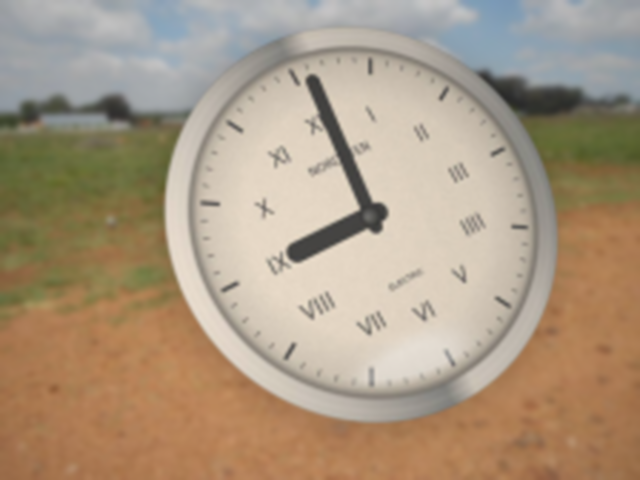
9:01
